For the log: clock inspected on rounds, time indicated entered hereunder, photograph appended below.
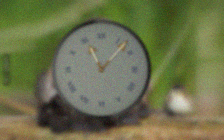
11:07
